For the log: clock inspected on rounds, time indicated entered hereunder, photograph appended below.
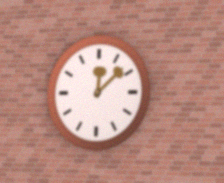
12:08
